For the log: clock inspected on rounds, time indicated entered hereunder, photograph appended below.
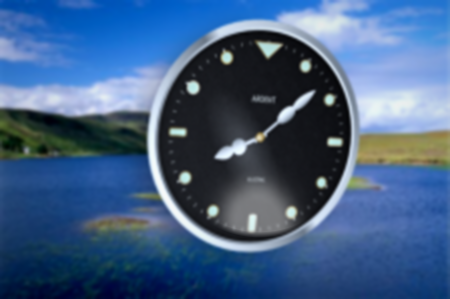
8:08
